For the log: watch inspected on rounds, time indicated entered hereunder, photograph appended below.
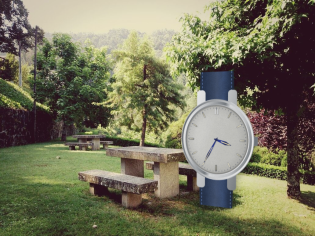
3:35
